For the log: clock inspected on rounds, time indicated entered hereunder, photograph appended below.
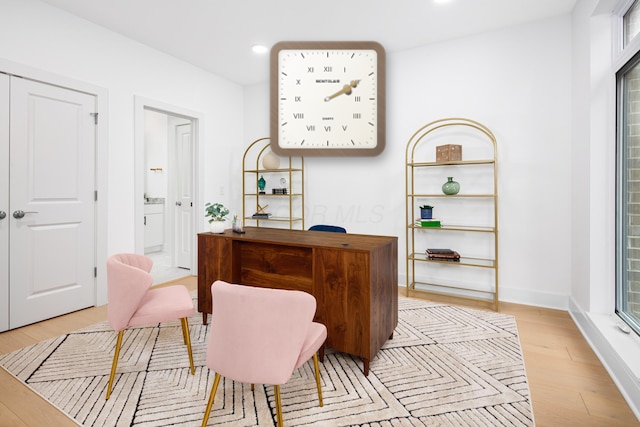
2:10
